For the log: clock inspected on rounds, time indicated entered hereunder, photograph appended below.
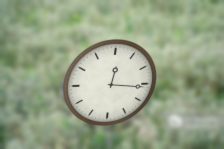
12:16
